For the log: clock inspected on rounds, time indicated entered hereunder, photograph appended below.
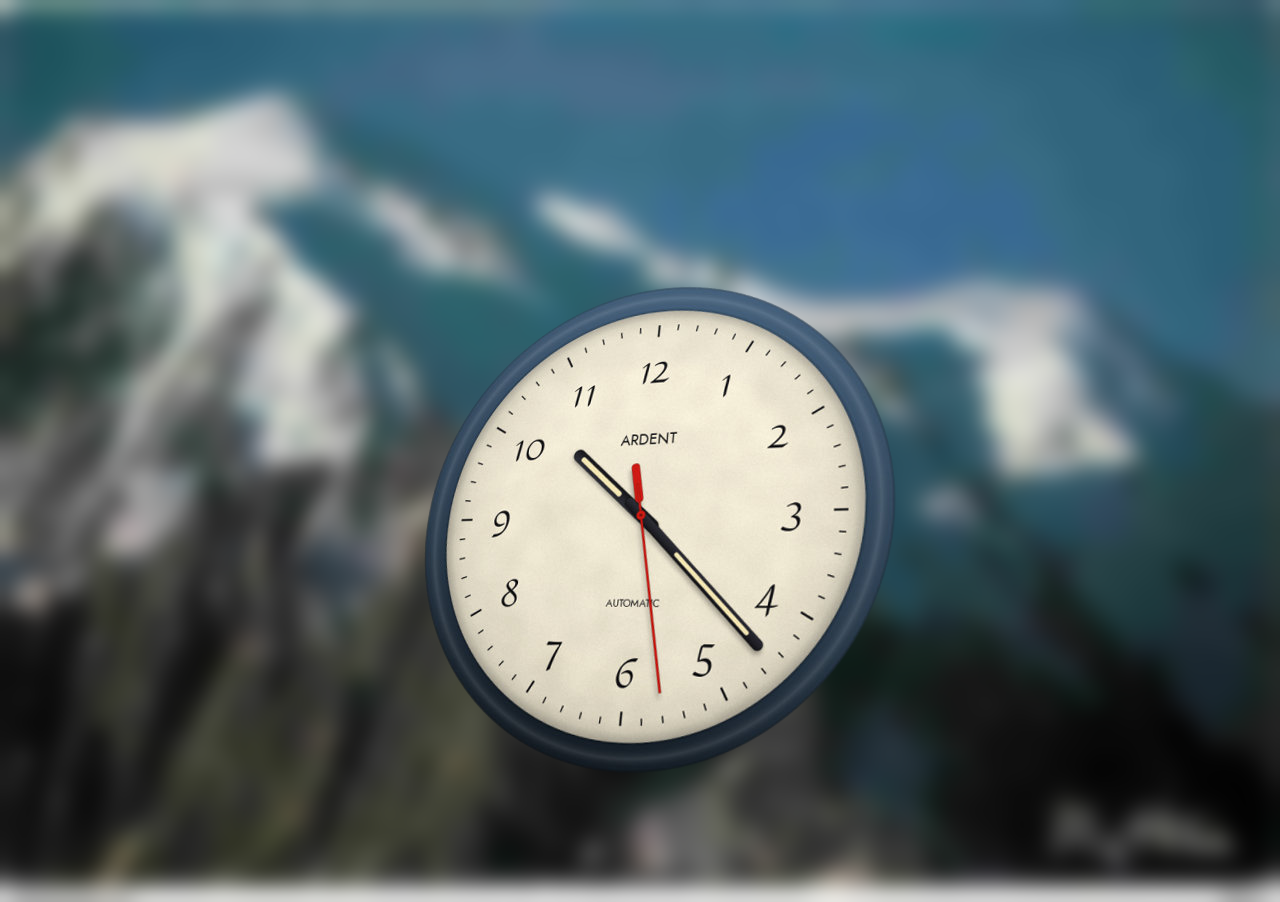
10:22:28
